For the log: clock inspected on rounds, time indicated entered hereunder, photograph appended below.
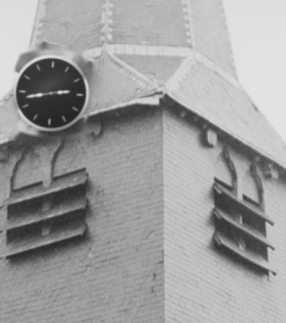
2:43
